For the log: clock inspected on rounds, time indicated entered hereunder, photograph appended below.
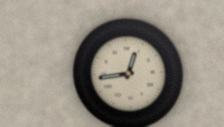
12:44
